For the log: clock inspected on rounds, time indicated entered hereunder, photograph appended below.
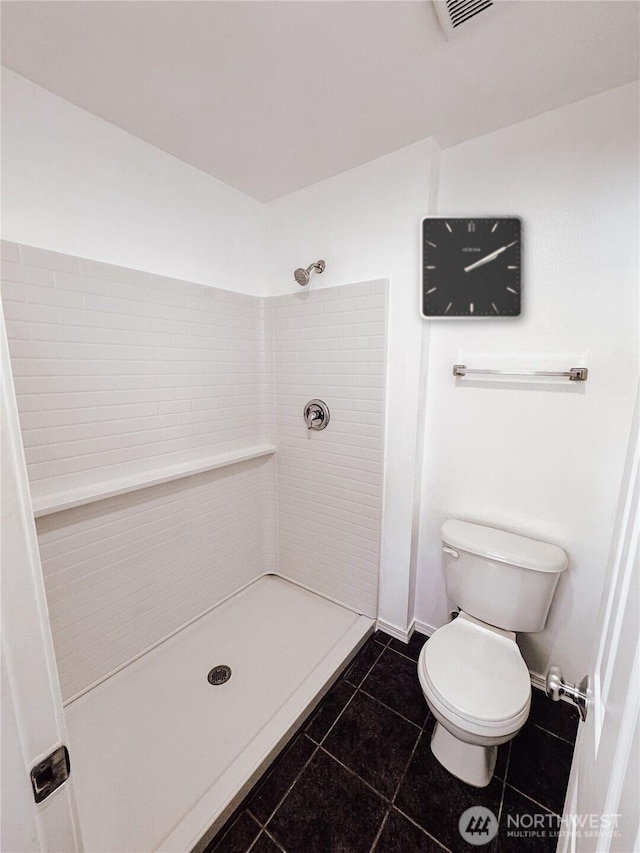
2:10
